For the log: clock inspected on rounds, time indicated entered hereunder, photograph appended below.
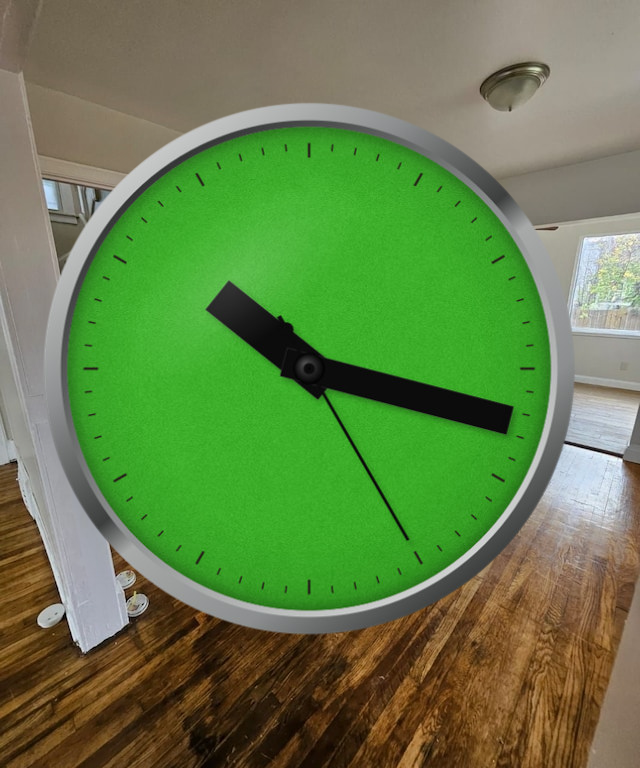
10:17:25
